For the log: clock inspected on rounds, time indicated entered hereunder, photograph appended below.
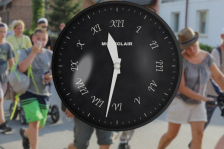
11:32
